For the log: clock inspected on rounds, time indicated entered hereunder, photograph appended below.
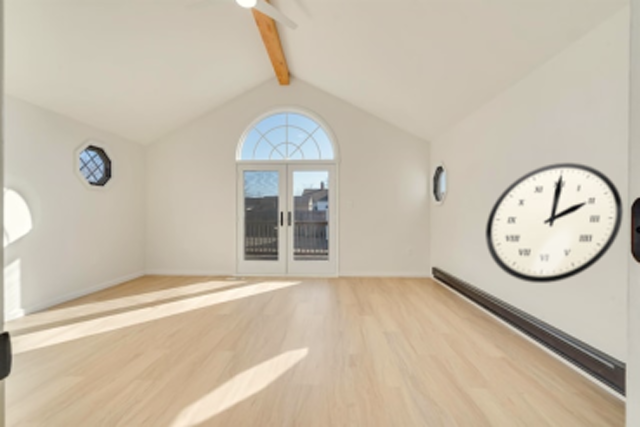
2:00
